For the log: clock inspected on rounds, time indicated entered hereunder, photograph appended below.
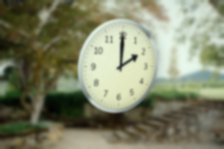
2:00
